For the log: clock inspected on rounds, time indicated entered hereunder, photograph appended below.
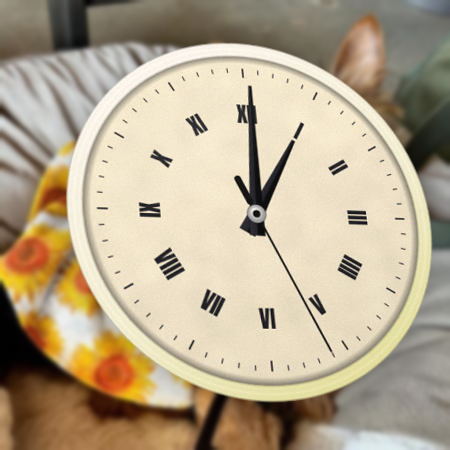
1:00:26
